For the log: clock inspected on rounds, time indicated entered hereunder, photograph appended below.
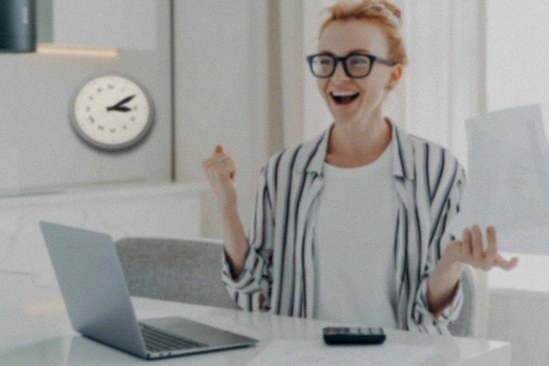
3:10
